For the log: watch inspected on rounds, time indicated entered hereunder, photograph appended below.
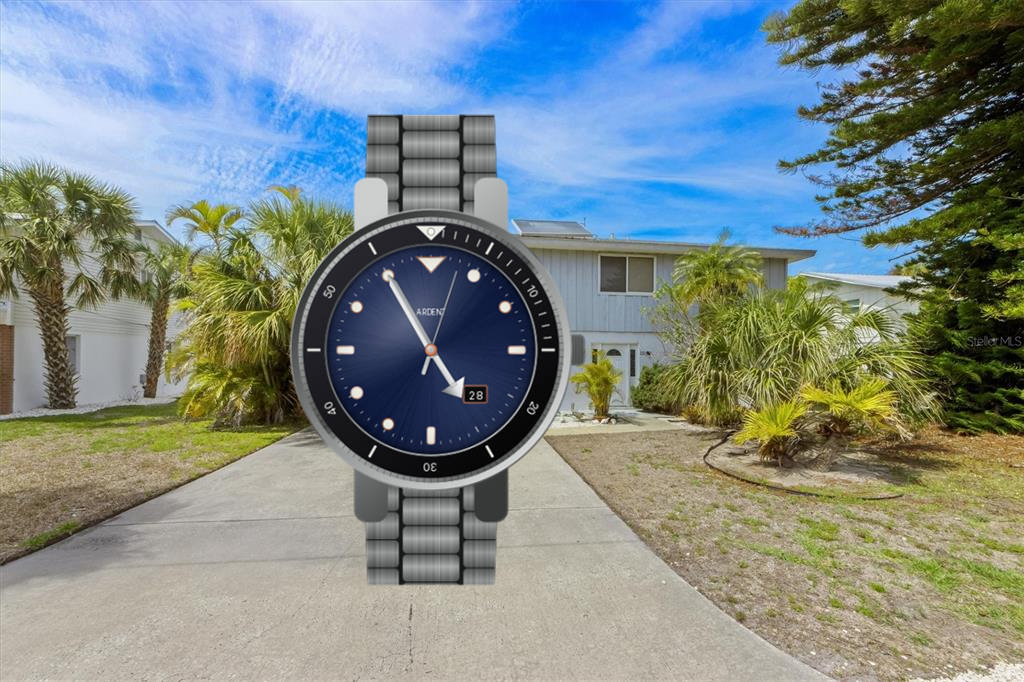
4:55:03
